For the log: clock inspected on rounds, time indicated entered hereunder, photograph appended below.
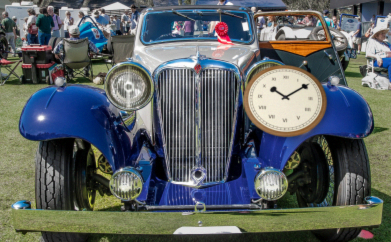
10:09
